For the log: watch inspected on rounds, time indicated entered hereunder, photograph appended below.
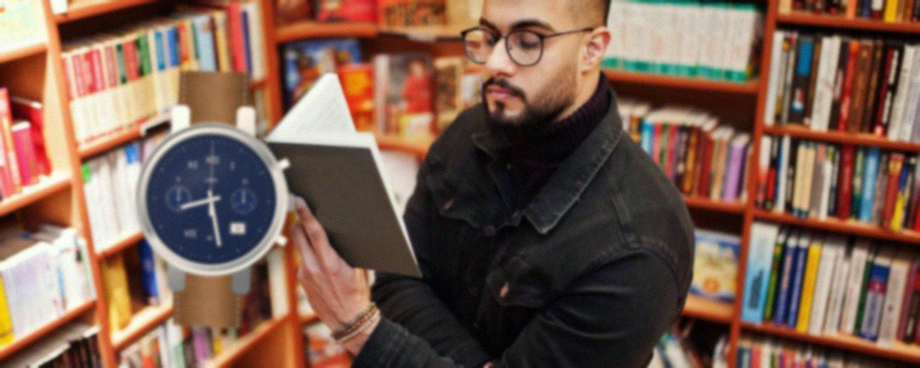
8:28
